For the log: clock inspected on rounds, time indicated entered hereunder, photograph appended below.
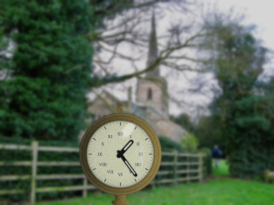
1:24
